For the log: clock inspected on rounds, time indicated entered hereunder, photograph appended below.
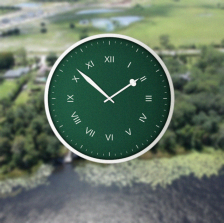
1:52
